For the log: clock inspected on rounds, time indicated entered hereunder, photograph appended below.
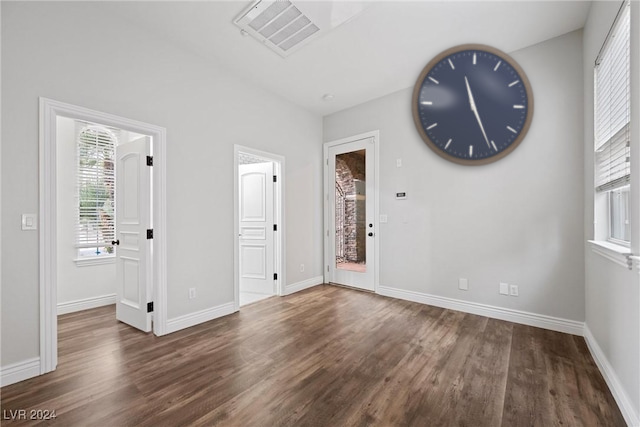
11:26
